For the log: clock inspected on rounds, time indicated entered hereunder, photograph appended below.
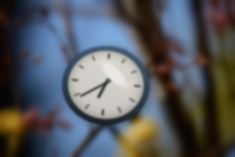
6:39
